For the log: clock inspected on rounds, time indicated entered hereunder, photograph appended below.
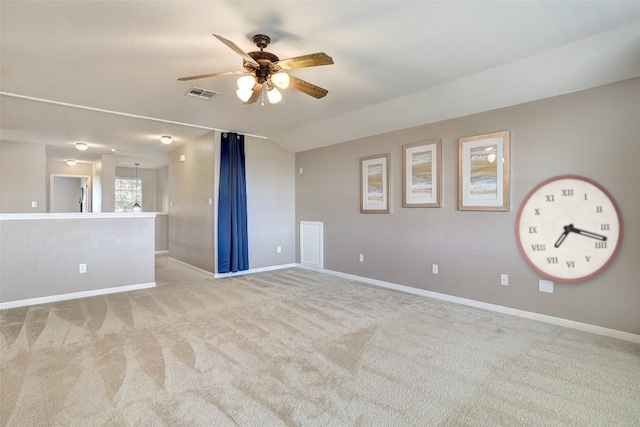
7:18
